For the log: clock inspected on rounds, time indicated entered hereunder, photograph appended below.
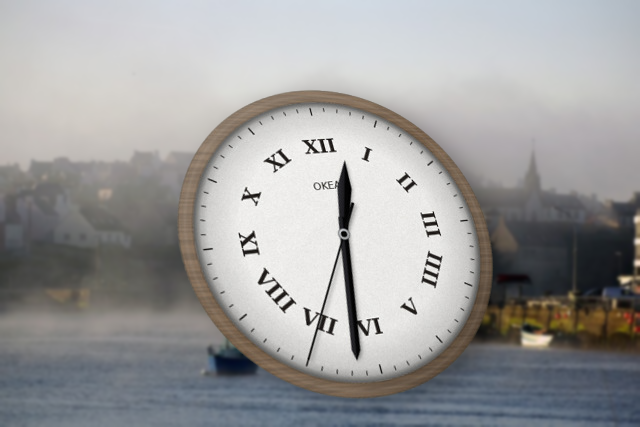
12:31:35
